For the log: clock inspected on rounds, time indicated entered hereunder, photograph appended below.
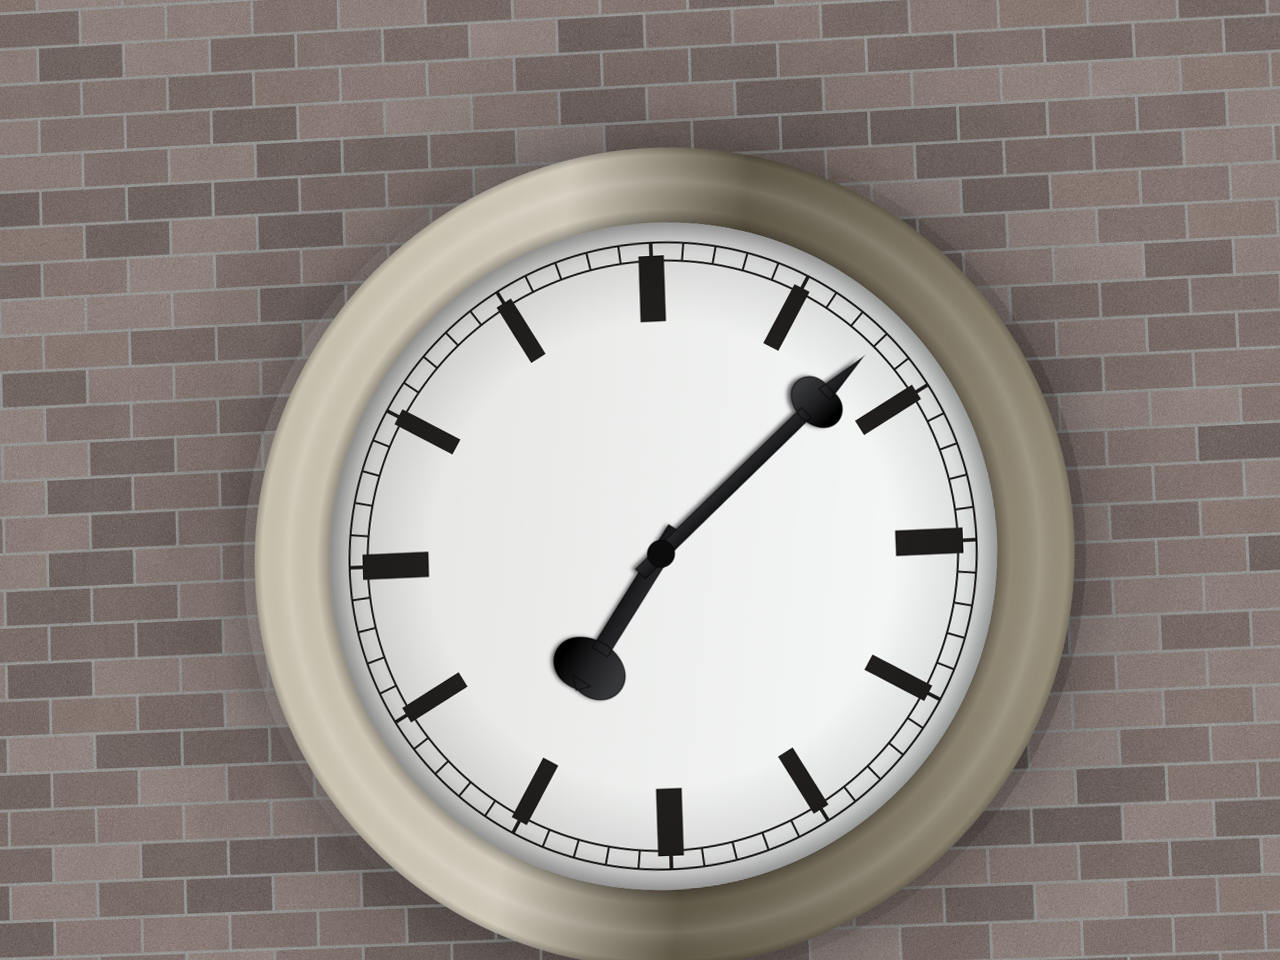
7:08
